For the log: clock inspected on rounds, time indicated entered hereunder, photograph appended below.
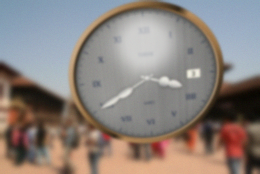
3:40
